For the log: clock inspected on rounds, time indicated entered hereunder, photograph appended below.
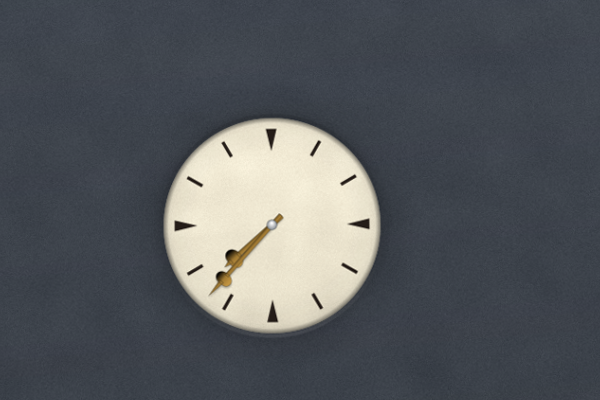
7:37
